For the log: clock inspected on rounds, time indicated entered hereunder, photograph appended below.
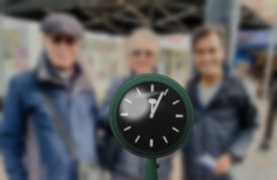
12:04
